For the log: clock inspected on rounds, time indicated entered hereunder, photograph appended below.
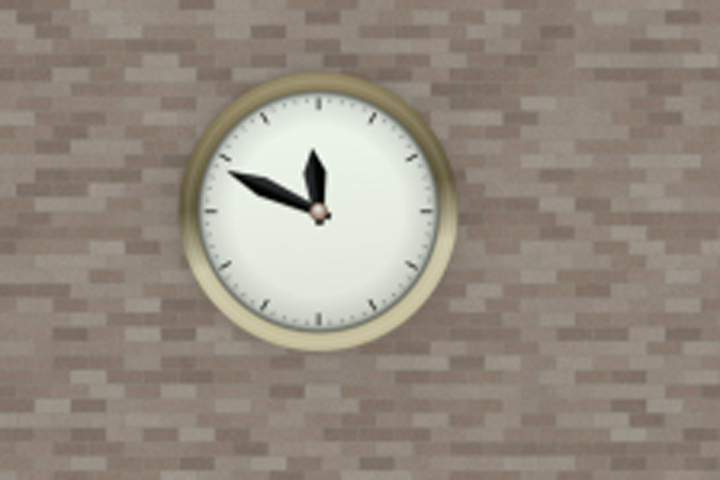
11:49
